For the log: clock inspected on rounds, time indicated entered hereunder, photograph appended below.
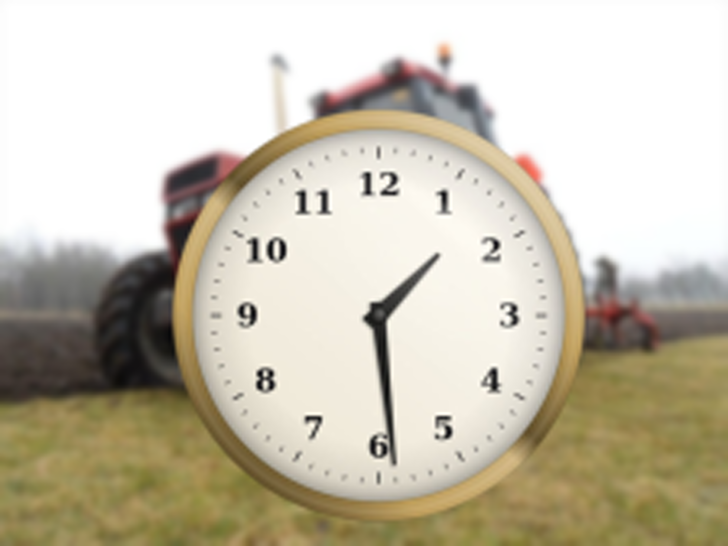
1:29
